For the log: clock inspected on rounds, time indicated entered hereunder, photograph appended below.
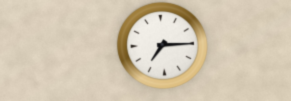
7:15
